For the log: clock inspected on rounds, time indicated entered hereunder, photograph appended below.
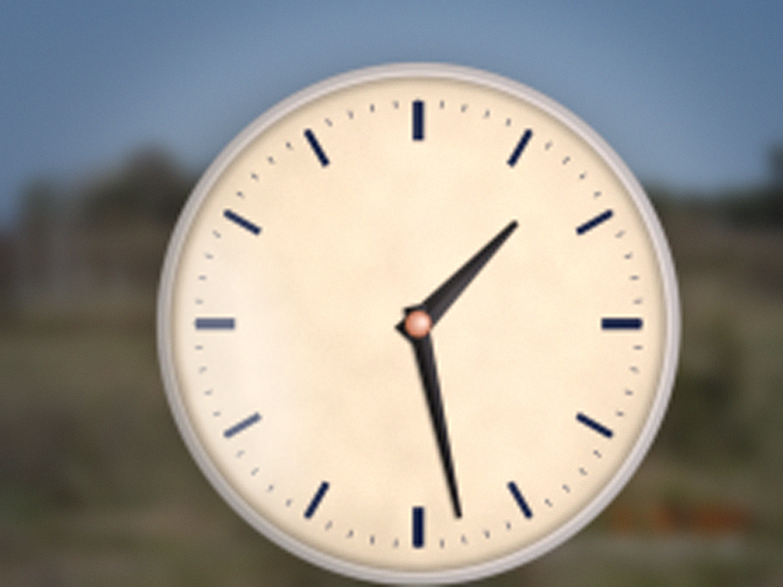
1:28
